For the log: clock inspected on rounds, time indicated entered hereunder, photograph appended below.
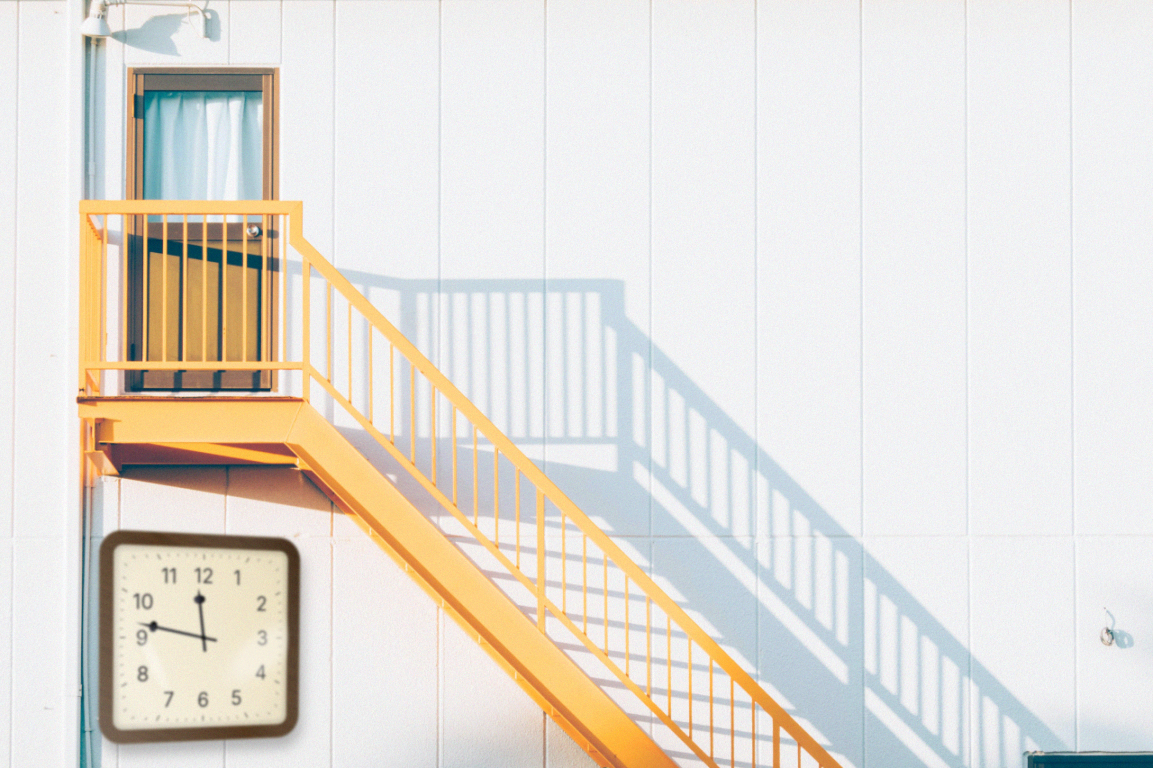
11:47
